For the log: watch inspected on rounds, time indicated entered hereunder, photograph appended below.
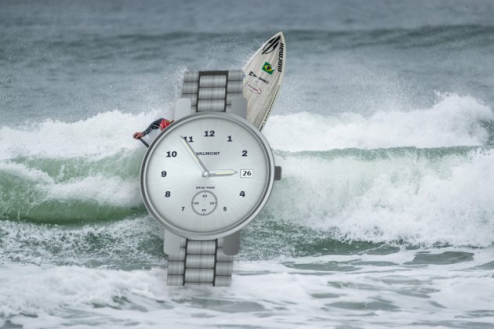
2:54
